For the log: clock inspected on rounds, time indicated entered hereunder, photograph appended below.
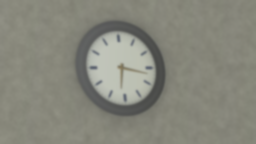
6:17
